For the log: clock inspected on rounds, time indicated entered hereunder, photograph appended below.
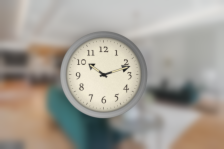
10:12
